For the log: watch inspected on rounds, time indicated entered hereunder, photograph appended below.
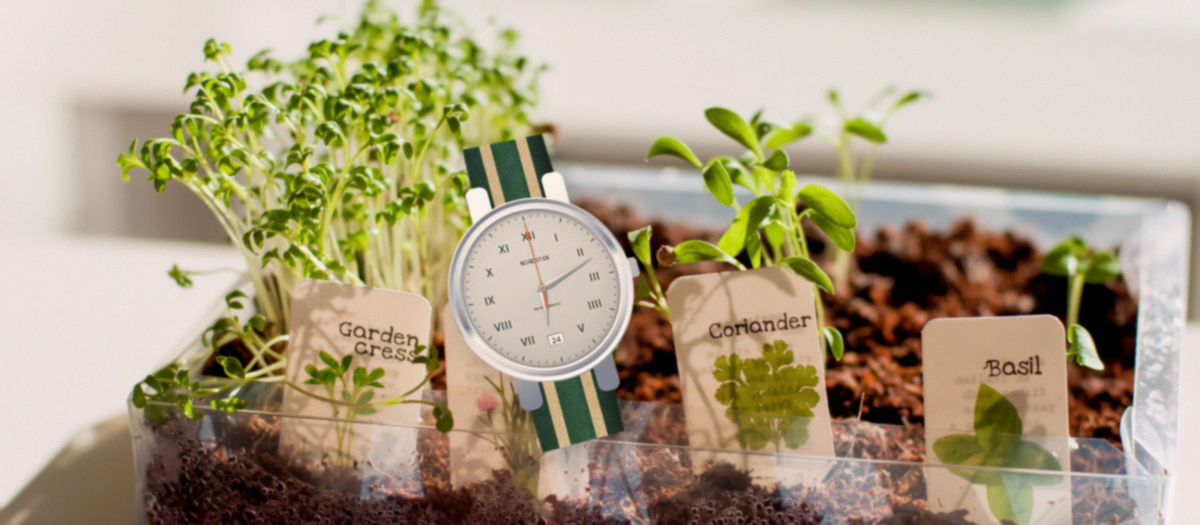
6:12:00
